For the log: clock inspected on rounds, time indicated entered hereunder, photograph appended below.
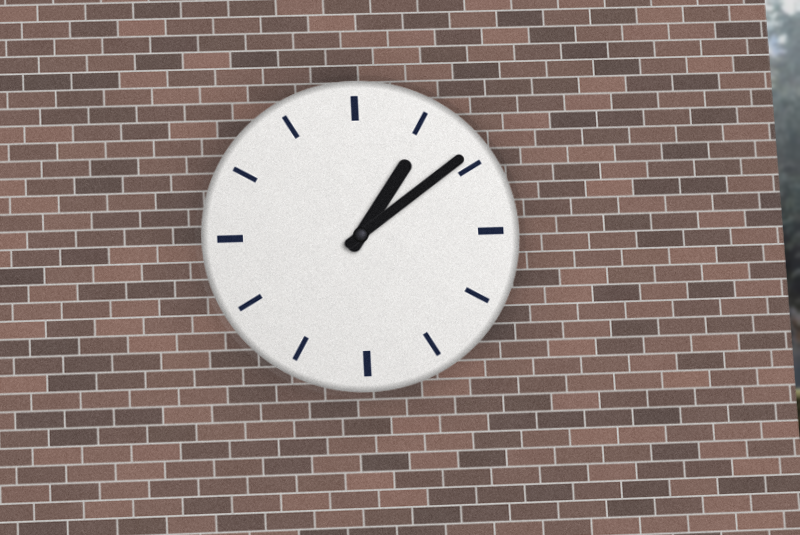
1:09
